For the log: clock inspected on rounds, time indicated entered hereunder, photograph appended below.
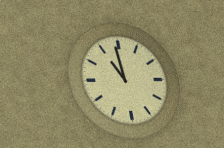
10:59
